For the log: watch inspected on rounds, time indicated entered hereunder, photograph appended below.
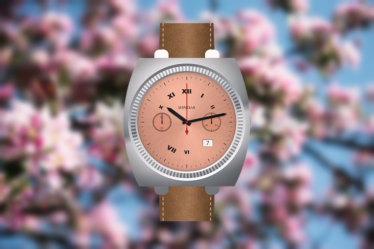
10:13
